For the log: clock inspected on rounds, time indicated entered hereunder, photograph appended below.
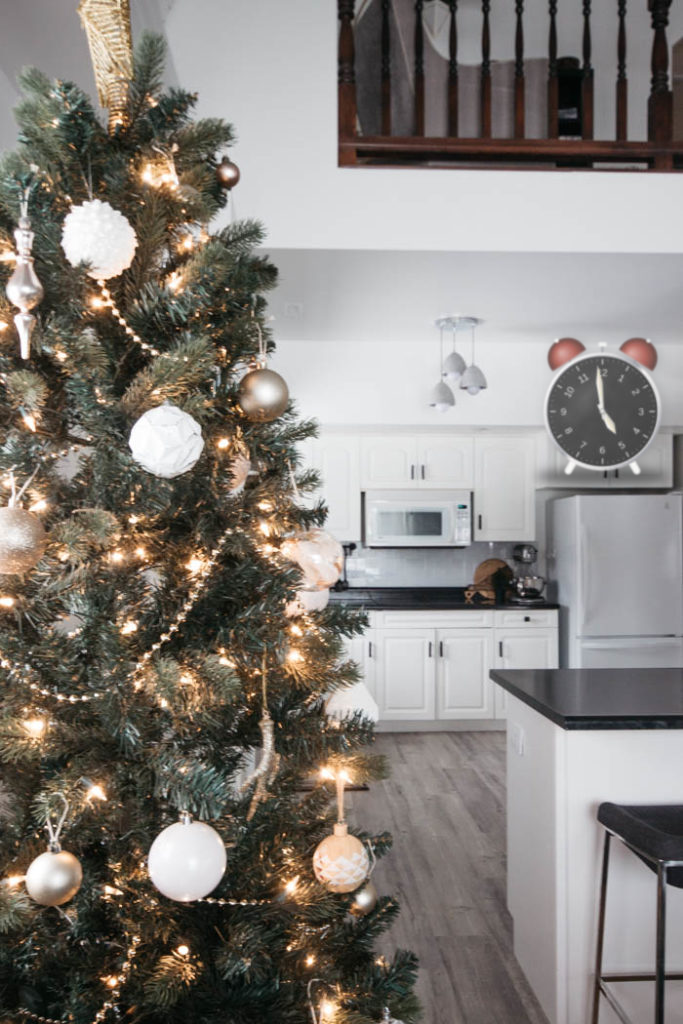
4:59
